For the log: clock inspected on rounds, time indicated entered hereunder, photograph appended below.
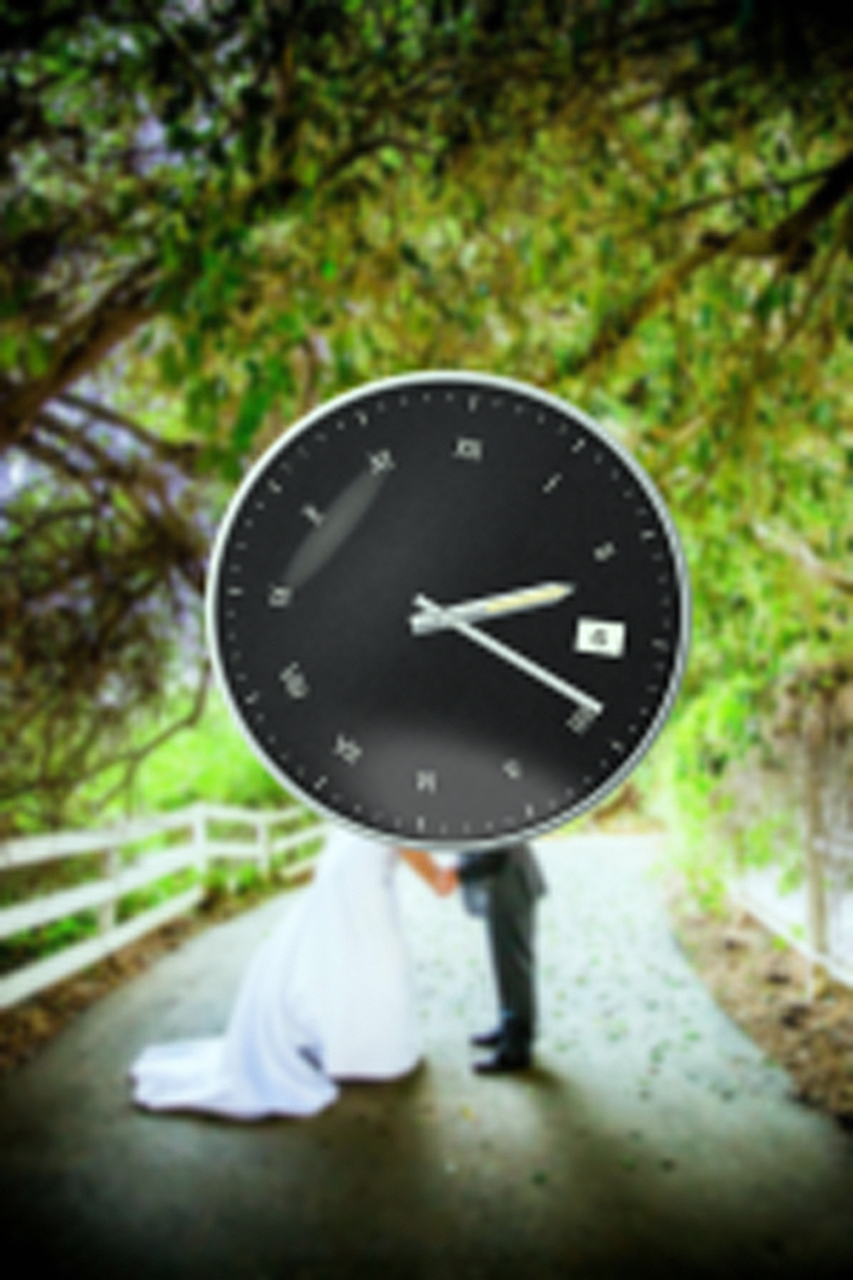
2:19
